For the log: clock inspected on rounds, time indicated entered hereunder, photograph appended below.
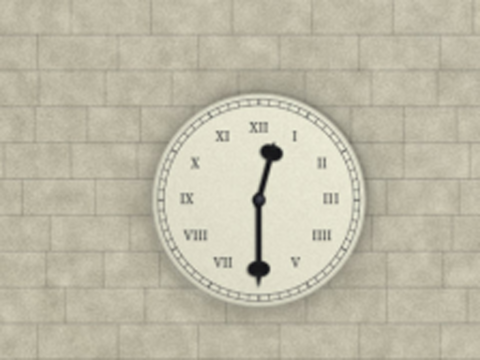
12:30
